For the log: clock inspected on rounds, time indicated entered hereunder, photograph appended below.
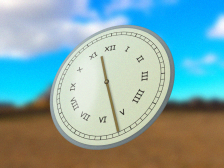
11:27
